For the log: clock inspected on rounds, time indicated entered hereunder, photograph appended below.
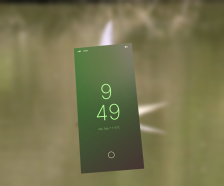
9:49
